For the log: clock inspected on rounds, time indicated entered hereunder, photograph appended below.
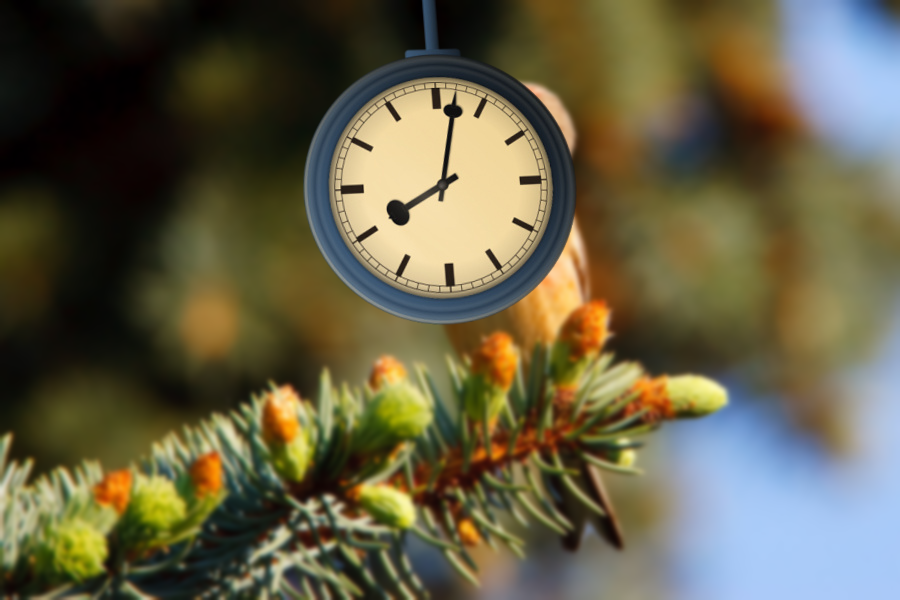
8:02
